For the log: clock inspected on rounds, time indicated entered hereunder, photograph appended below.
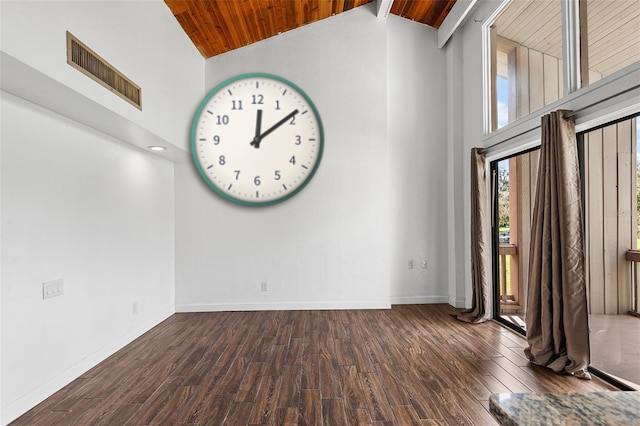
12:09
